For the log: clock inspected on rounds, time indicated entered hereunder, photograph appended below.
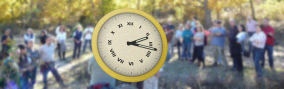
2:17
